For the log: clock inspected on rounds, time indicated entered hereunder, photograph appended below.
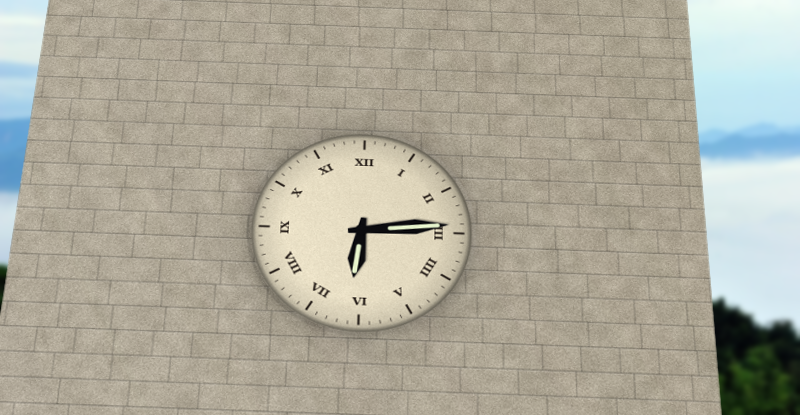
6:14
